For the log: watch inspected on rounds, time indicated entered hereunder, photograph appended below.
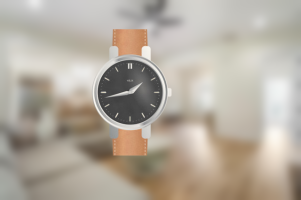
1:43
